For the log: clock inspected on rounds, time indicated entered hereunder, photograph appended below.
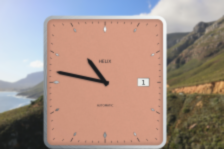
10:47
